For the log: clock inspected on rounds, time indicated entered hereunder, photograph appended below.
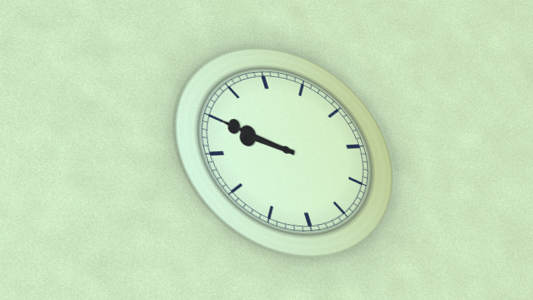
9:50
